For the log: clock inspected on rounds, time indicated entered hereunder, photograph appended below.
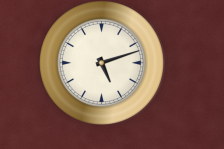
5:12
